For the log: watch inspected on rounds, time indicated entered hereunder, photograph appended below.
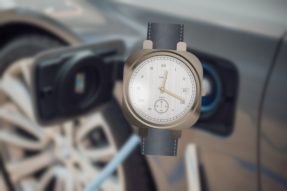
12:19
